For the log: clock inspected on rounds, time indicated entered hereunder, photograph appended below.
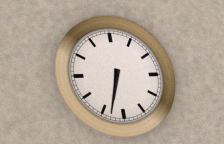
6:33
